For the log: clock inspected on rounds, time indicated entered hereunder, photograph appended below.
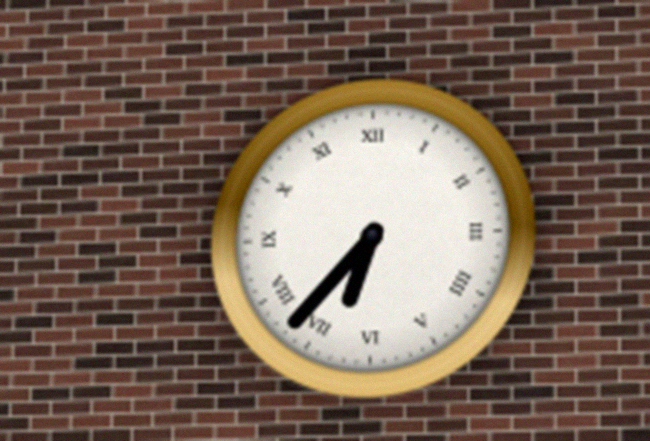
6:37
